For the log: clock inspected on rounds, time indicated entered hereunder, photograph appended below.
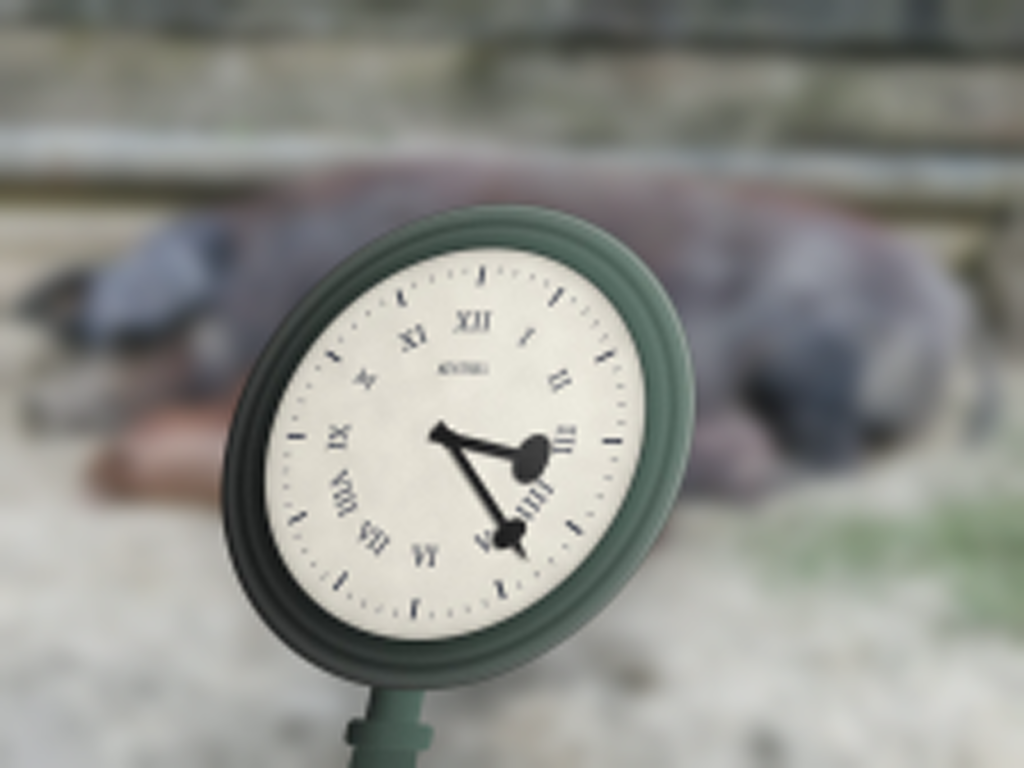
3:23
